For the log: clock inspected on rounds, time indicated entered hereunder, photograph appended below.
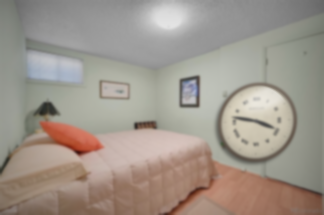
3:47
